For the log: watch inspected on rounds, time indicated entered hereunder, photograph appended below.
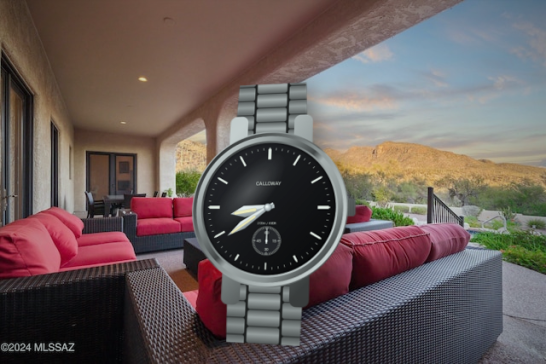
8:39
